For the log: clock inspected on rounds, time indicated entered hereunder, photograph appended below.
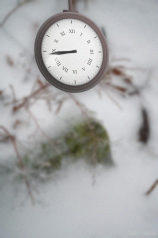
8:44
